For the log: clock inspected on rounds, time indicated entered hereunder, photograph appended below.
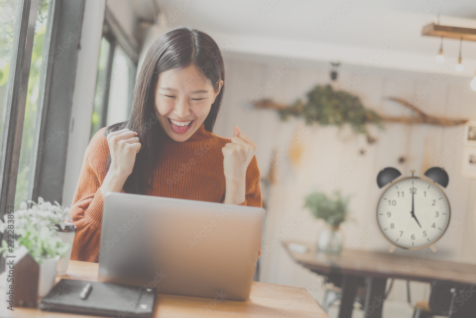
5:00
